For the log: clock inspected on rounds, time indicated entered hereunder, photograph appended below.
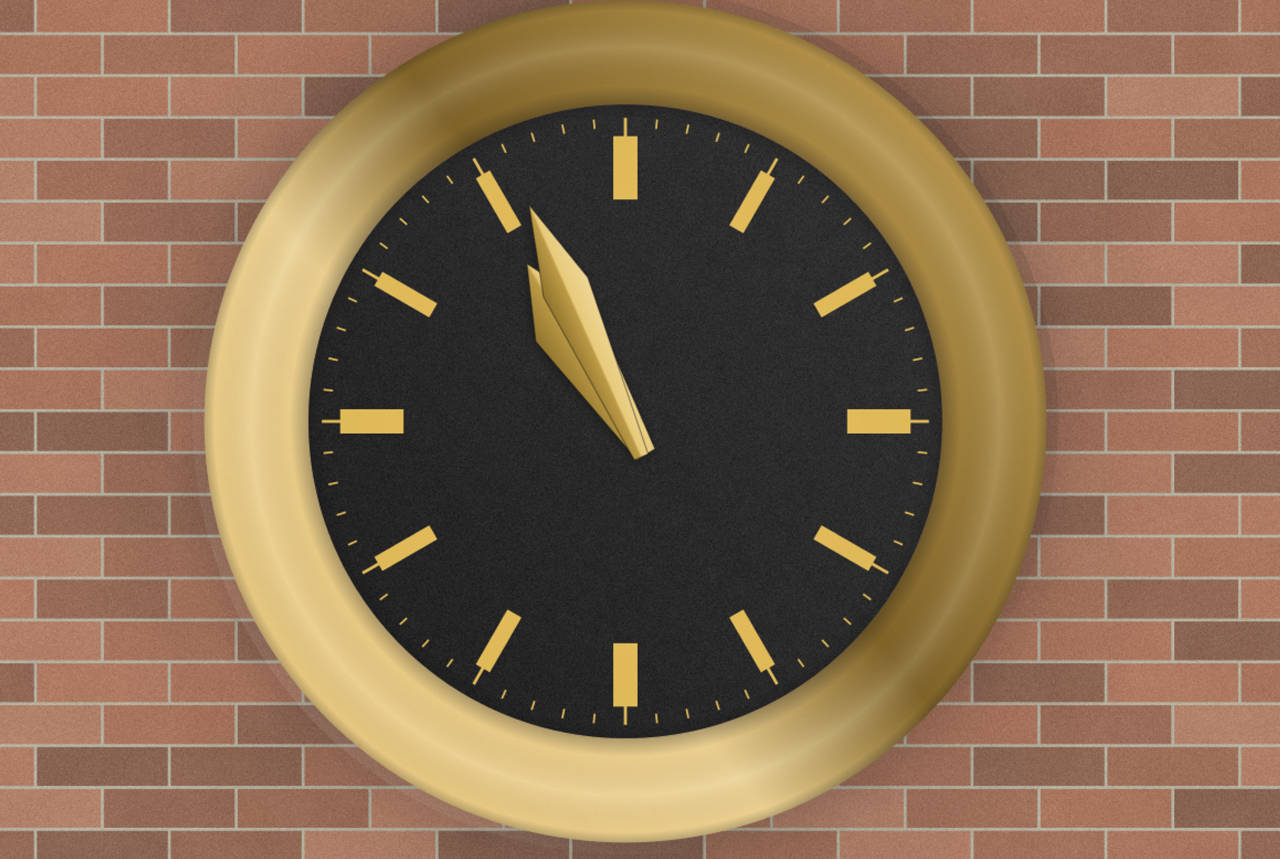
10:56
